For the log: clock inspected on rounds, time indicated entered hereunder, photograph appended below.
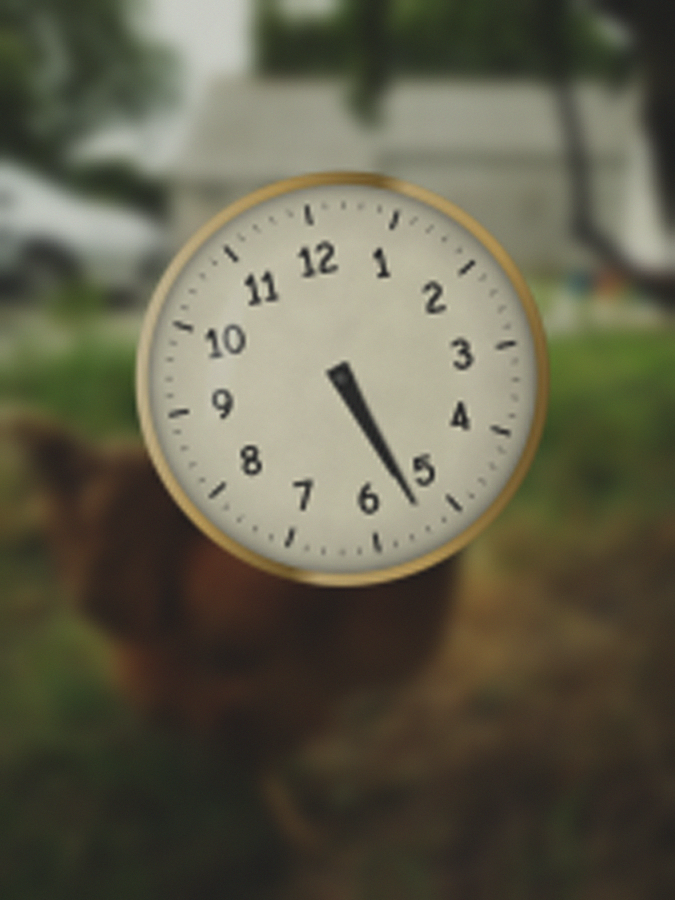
5:27
